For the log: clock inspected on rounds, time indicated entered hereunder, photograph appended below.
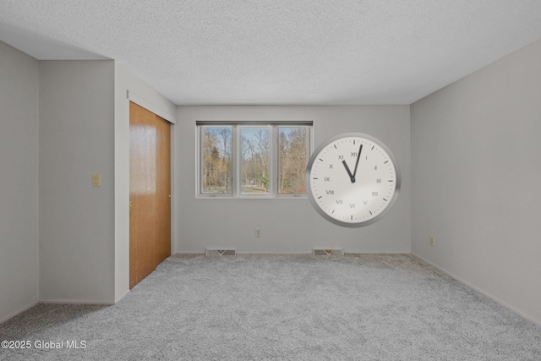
11:02
